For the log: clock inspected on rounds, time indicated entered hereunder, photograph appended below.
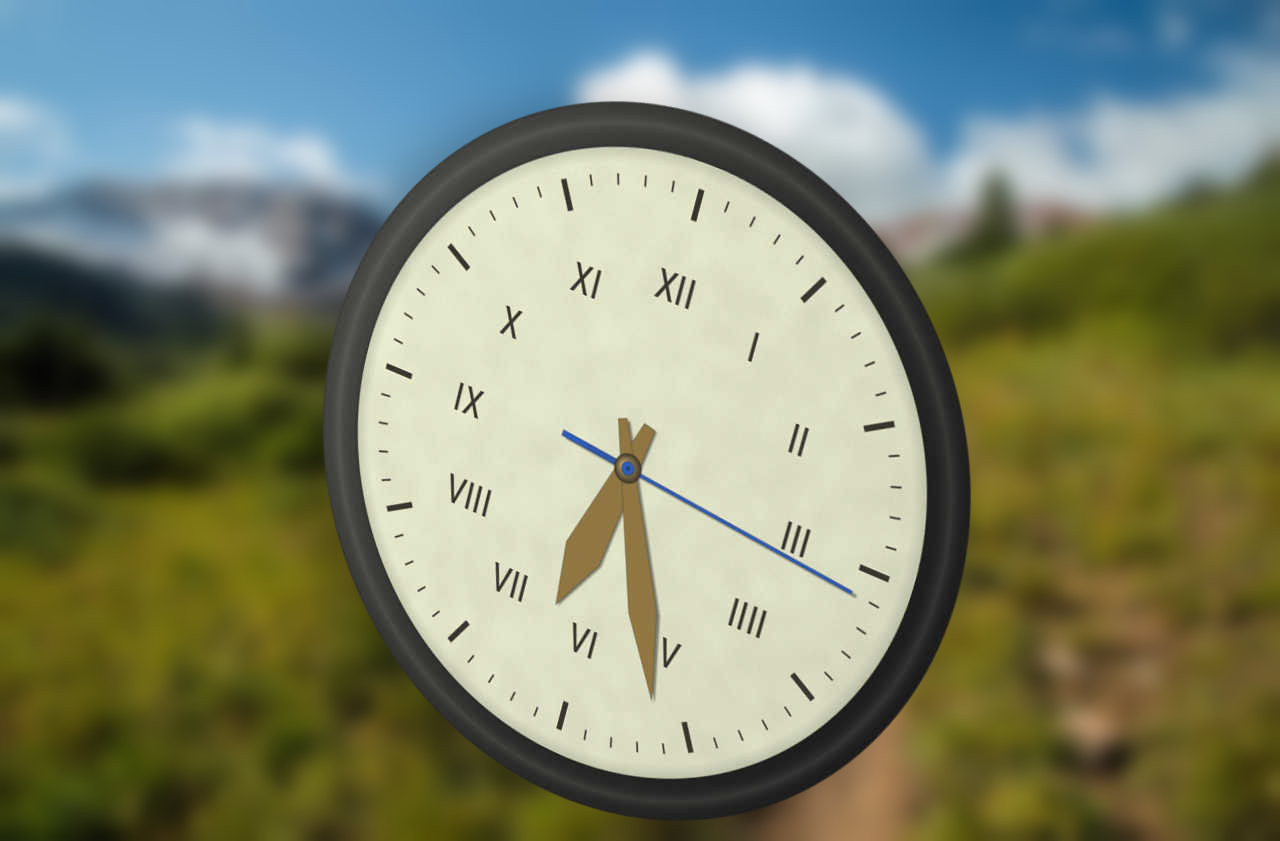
6:26:16
